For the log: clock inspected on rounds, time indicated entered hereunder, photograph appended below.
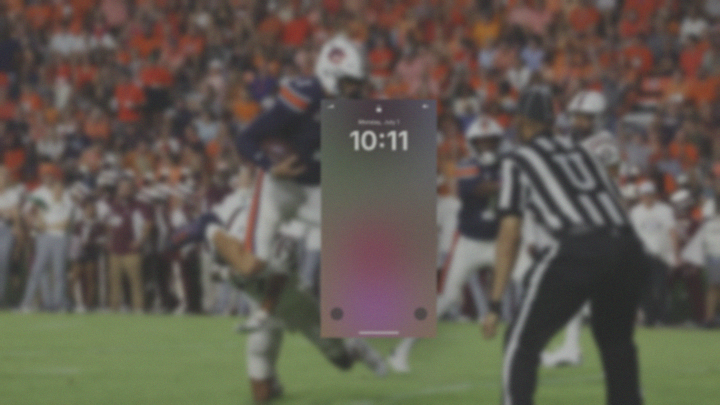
10:11
